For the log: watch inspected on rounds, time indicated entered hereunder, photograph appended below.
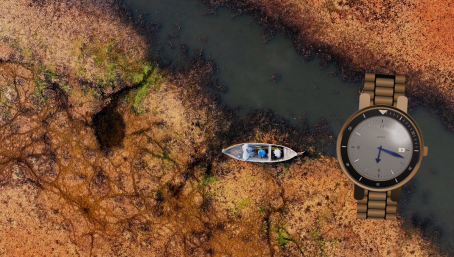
6:18
